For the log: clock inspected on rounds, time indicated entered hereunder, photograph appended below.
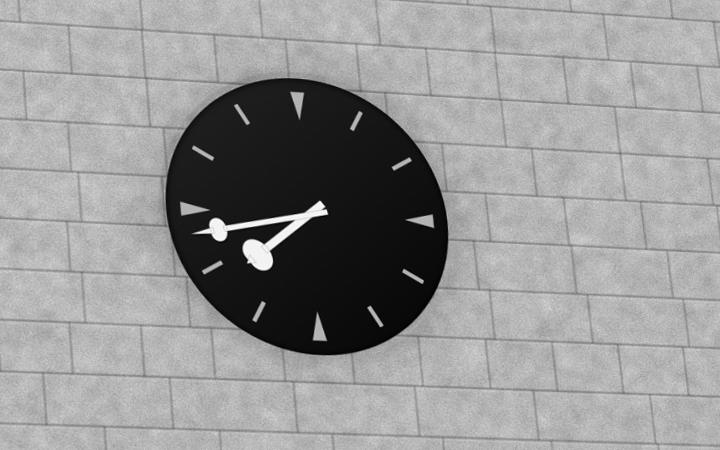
7:43
